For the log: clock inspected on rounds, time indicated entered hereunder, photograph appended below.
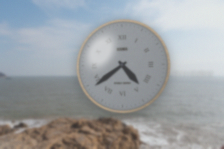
4:39
